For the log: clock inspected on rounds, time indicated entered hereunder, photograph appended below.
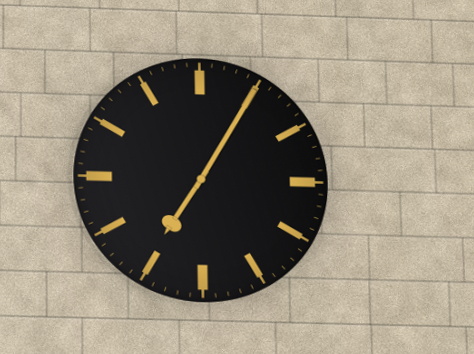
7:05
